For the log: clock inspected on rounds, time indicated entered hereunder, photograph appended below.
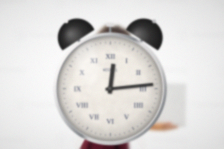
12:14
